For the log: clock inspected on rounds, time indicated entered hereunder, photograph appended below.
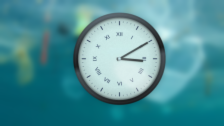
3:10
